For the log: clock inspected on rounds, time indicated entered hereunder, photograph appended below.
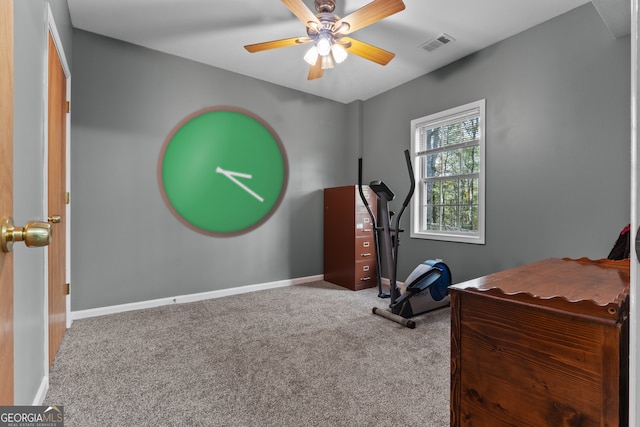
3:21
